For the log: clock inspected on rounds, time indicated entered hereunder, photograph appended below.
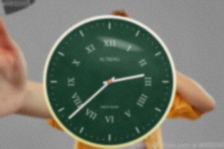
2:38
